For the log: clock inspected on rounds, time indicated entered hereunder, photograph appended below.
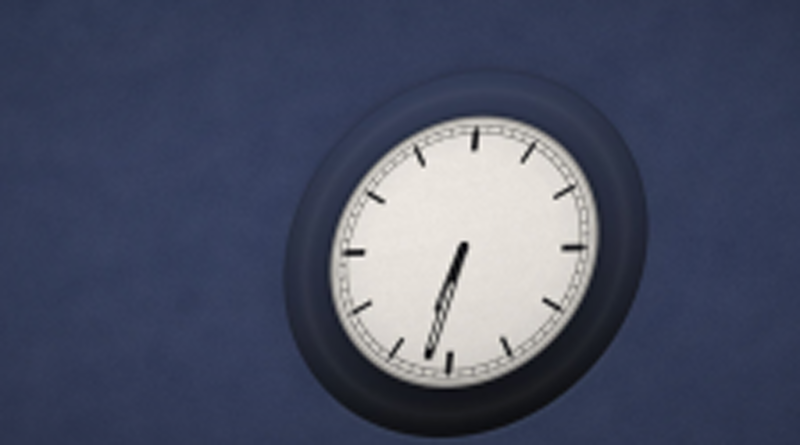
6:32
